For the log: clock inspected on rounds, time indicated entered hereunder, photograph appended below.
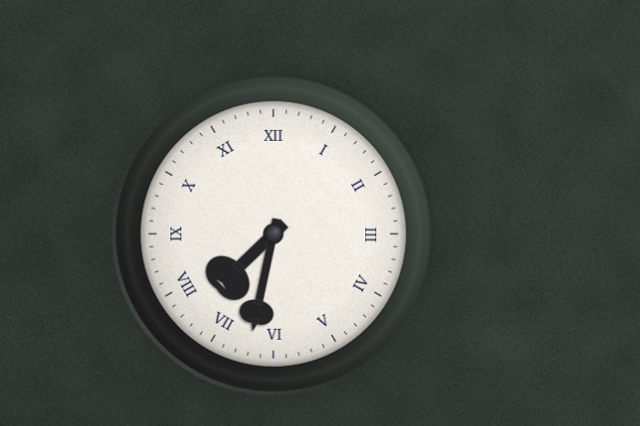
7:32
